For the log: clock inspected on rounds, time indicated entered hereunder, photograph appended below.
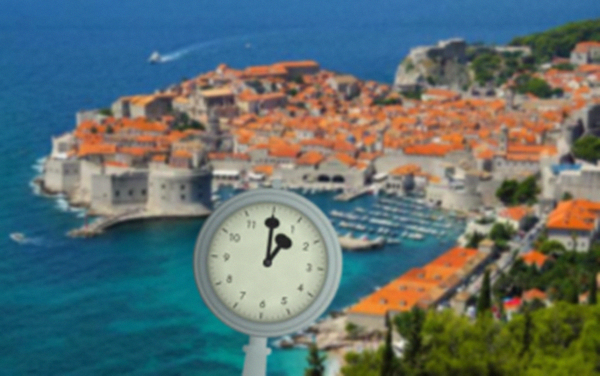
1:00
